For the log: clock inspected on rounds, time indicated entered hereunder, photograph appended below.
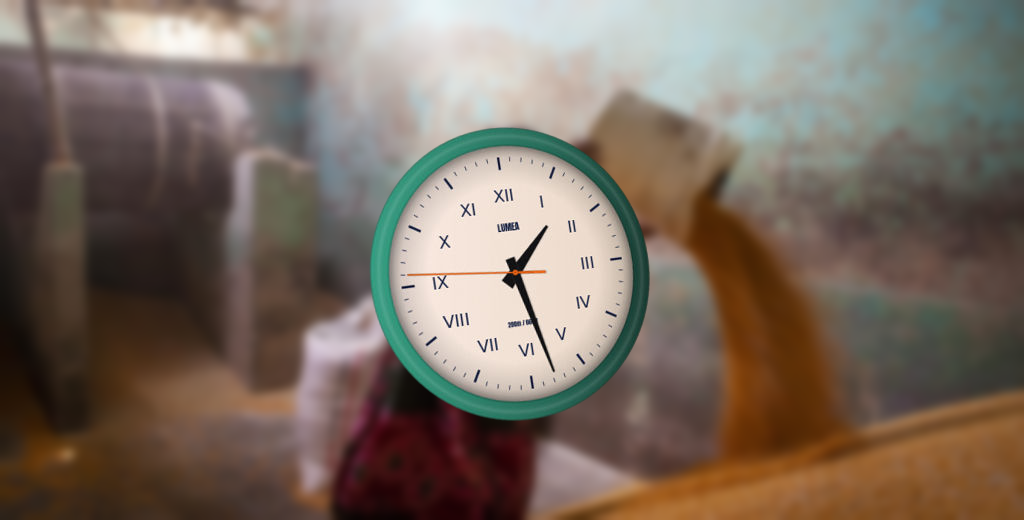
1:27:46
